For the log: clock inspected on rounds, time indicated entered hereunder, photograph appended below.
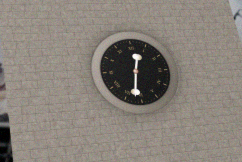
12:32
